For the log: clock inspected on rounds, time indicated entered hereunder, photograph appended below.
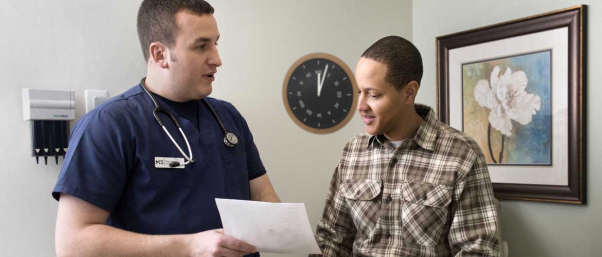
12:03
